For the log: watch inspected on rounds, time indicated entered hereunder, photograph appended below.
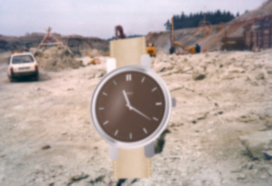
11:21
